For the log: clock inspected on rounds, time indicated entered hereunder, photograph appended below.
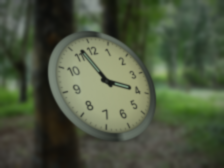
3:57
